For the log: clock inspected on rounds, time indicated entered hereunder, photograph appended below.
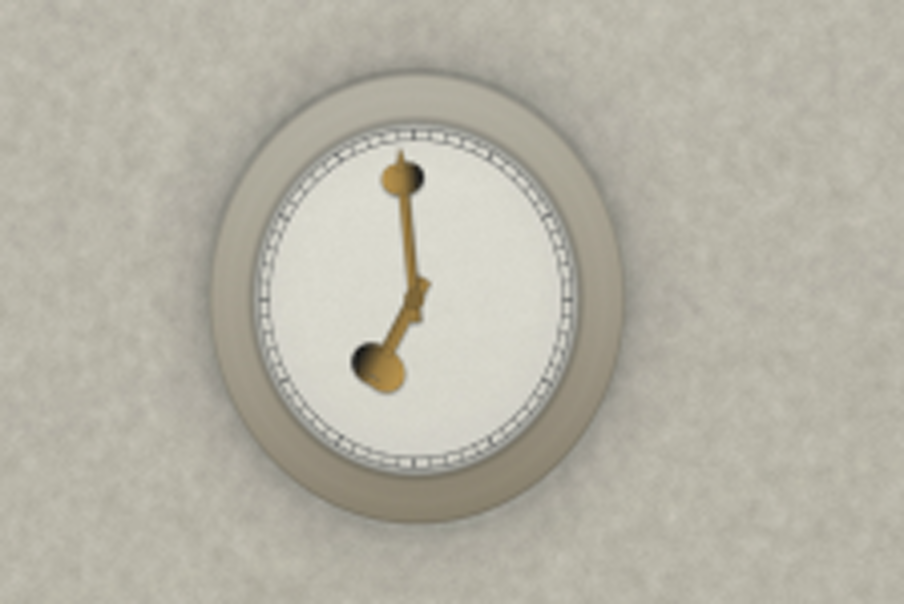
6:59
